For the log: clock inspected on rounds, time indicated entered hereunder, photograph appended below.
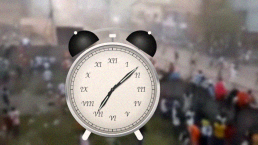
7:08
